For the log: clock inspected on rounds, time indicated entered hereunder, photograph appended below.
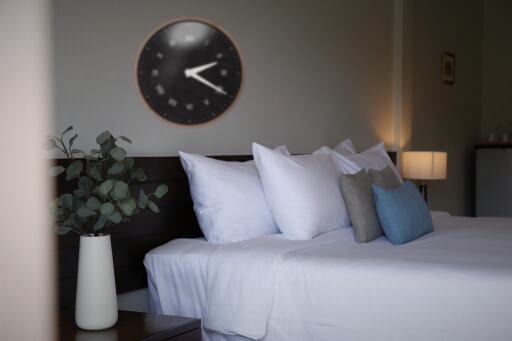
2:20
